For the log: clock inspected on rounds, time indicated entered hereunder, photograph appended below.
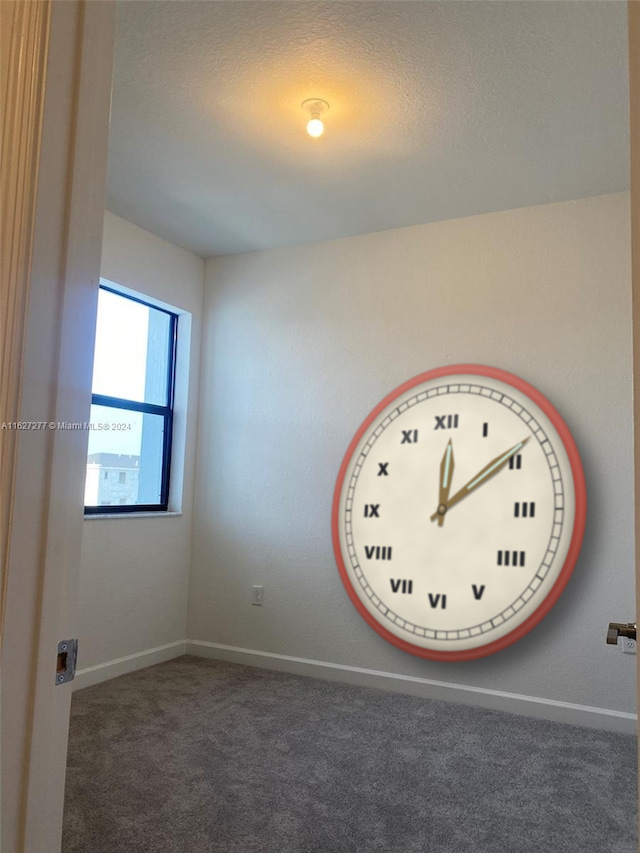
12:09
